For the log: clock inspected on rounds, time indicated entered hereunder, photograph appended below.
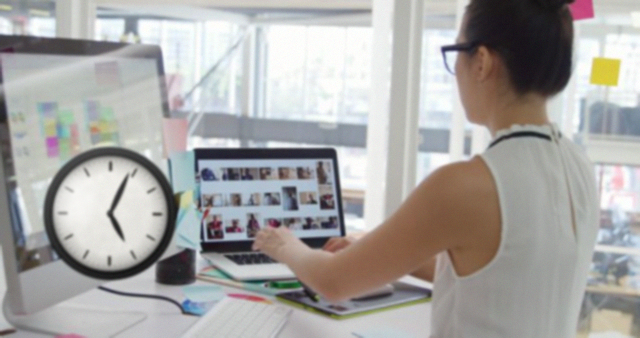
5:04
